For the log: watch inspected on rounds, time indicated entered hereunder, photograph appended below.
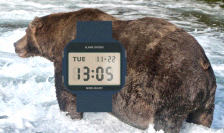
13:05
